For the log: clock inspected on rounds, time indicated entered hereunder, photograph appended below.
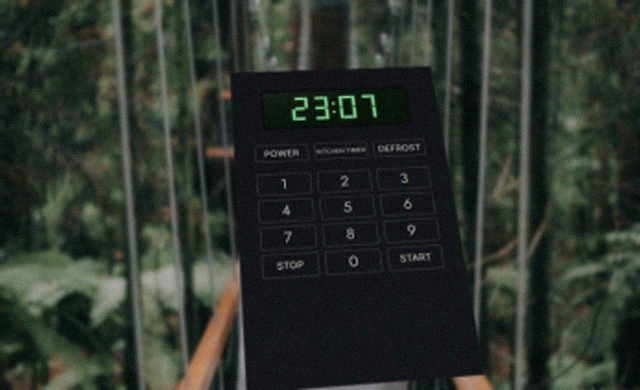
23:07
